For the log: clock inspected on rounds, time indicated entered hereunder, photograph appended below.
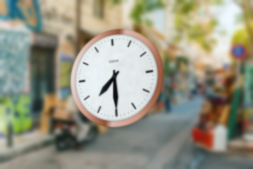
7:30
